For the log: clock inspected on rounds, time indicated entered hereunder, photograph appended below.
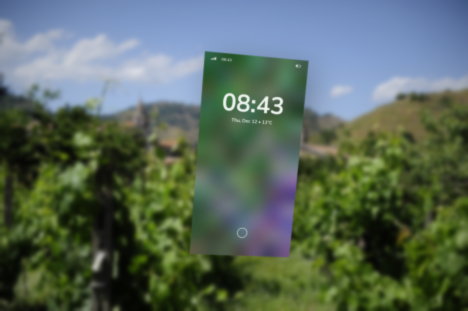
8:43
